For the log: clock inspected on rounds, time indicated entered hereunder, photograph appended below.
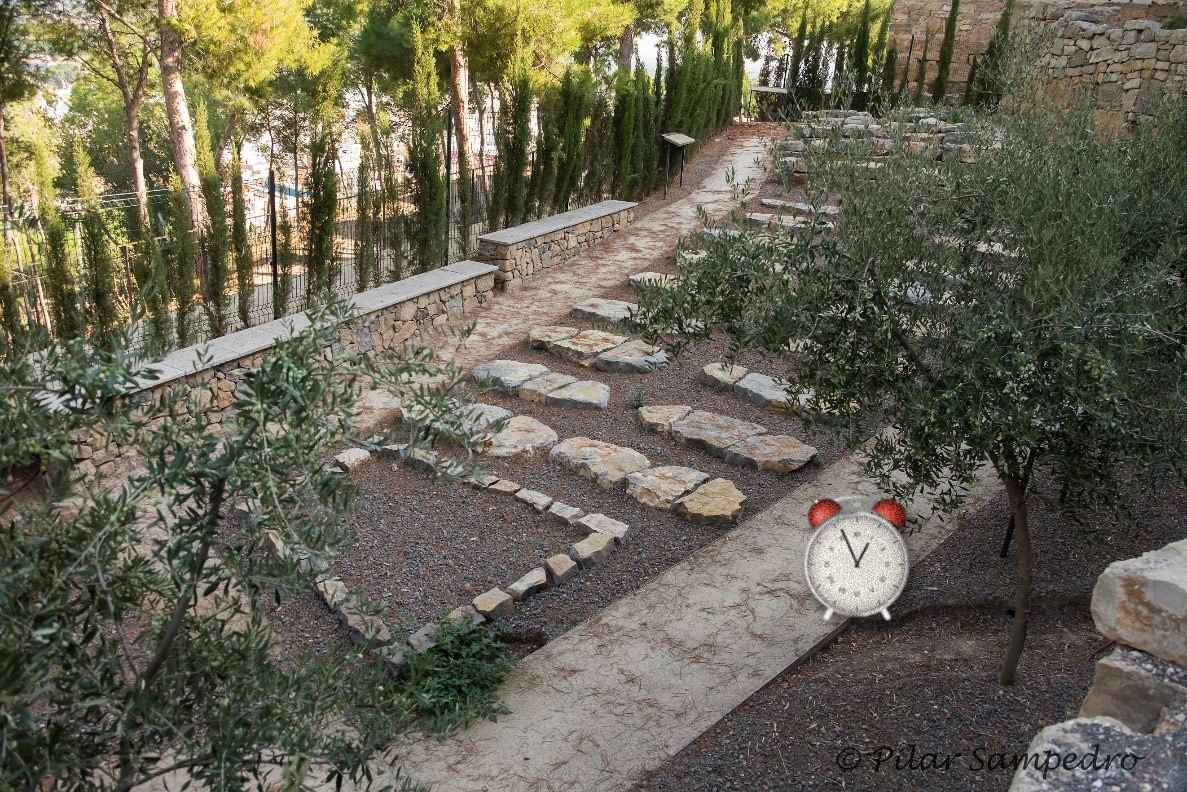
12:56
